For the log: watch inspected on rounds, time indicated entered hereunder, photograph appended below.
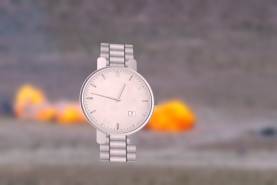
12:47
